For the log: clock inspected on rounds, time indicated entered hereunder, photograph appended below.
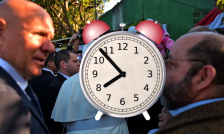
7:53
